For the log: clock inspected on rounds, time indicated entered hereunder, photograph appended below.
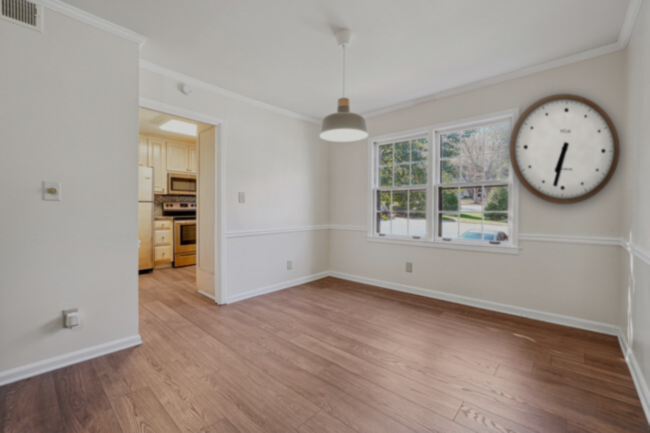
6:32
